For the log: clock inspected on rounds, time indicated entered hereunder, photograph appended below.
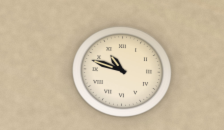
10:48
